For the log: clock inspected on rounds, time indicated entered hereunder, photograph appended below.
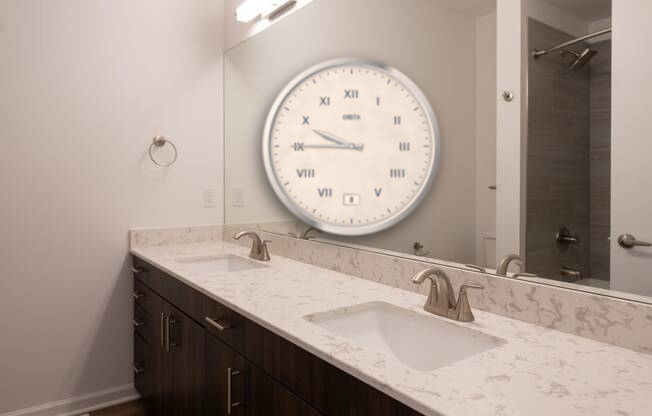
9:45
